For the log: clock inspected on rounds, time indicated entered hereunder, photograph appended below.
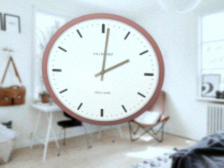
2:01
